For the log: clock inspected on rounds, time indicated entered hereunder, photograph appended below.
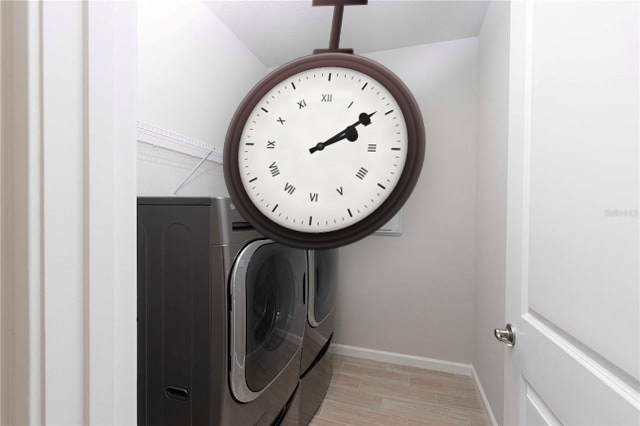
2:09
